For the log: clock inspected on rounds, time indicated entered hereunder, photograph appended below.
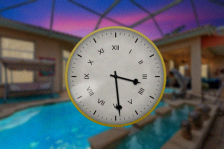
3:29
